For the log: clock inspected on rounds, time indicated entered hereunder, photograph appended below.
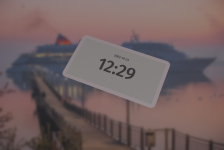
12:29
